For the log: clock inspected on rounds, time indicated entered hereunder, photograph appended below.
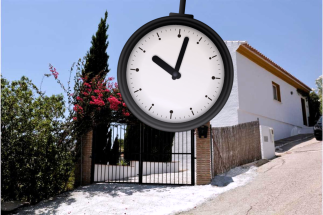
10:02
